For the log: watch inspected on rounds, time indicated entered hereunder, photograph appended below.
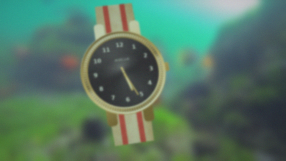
5:26
